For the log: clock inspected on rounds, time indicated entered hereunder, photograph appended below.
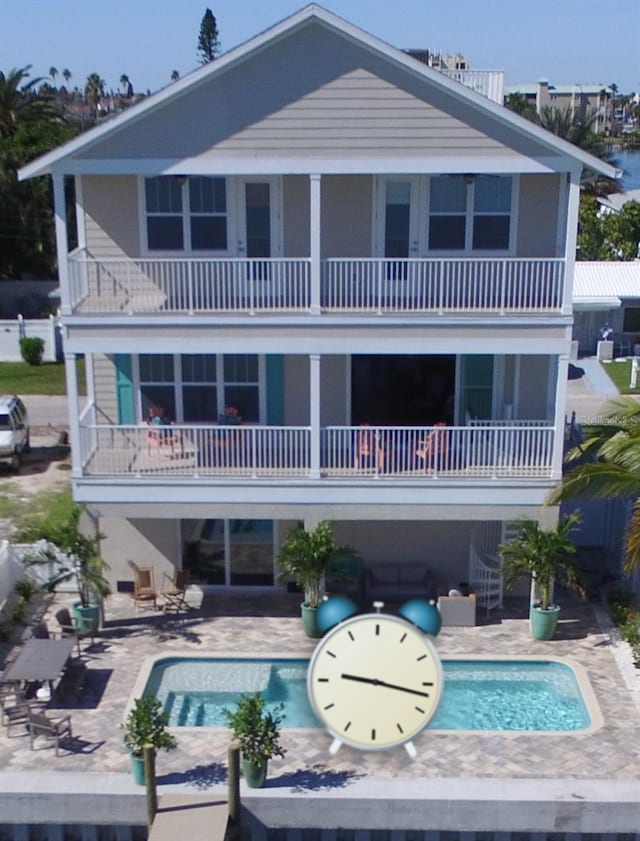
9:17
